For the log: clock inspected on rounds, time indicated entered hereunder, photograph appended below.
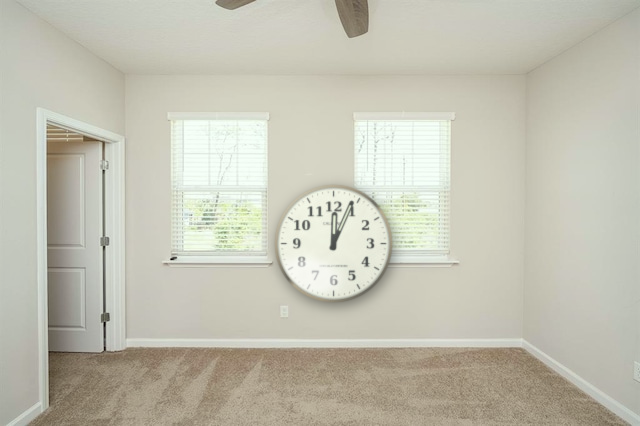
12:04
